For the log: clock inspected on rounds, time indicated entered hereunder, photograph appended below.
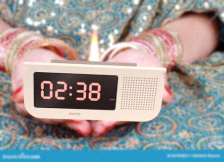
2:38
